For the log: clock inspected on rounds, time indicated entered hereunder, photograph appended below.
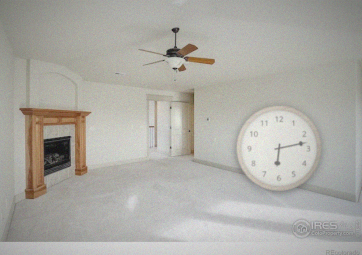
6:13
